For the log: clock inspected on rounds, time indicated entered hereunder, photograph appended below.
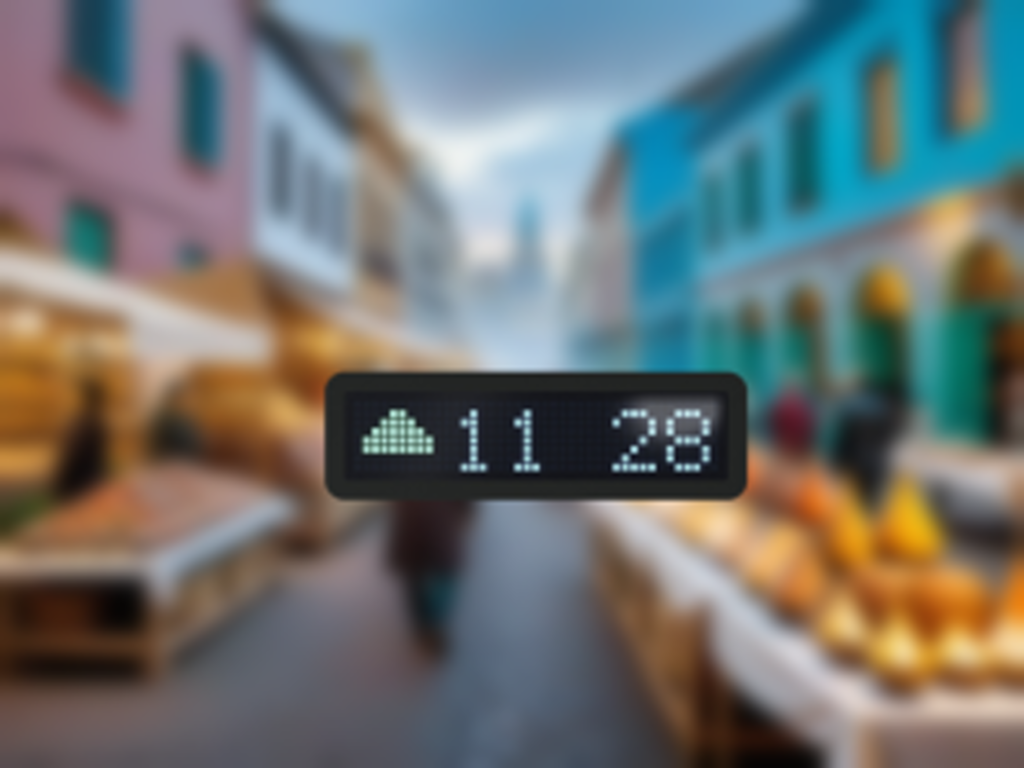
11:28
